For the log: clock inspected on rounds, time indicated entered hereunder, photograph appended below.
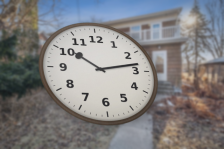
10:13
